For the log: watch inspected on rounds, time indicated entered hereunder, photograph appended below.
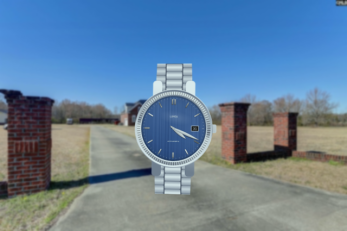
4:19
